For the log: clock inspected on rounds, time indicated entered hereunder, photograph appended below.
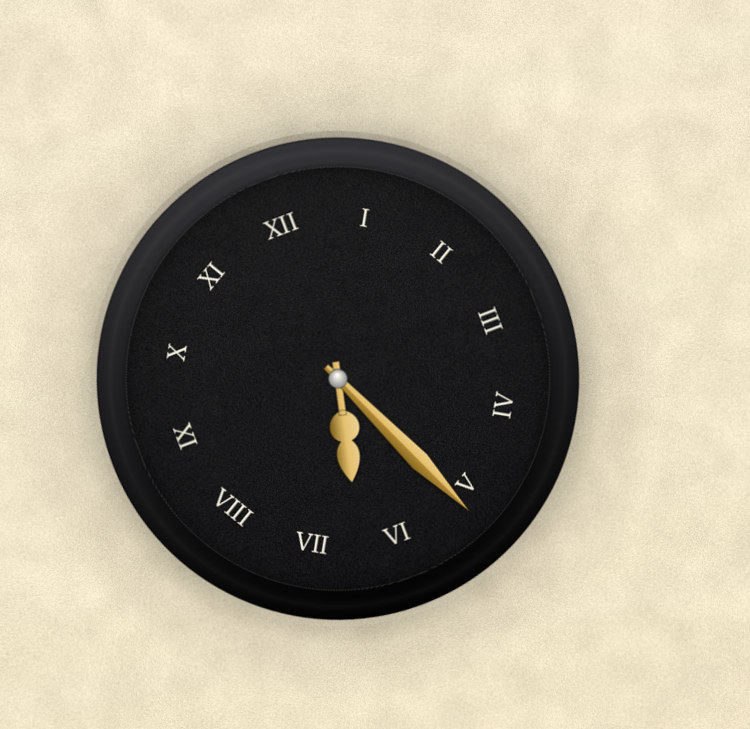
6:26
